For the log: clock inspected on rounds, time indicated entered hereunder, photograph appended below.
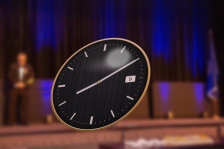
8:10
